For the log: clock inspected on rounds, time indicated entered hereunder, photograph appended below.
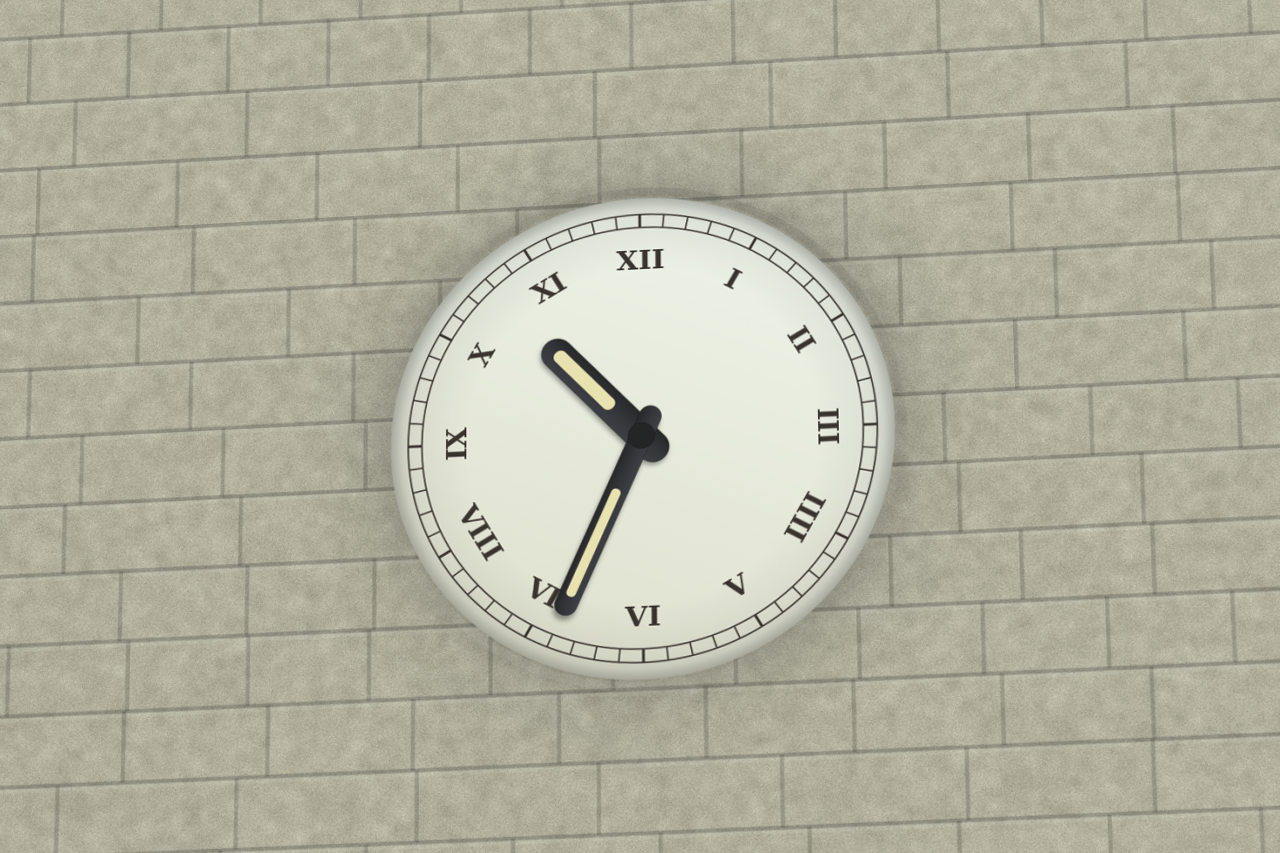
10:34
